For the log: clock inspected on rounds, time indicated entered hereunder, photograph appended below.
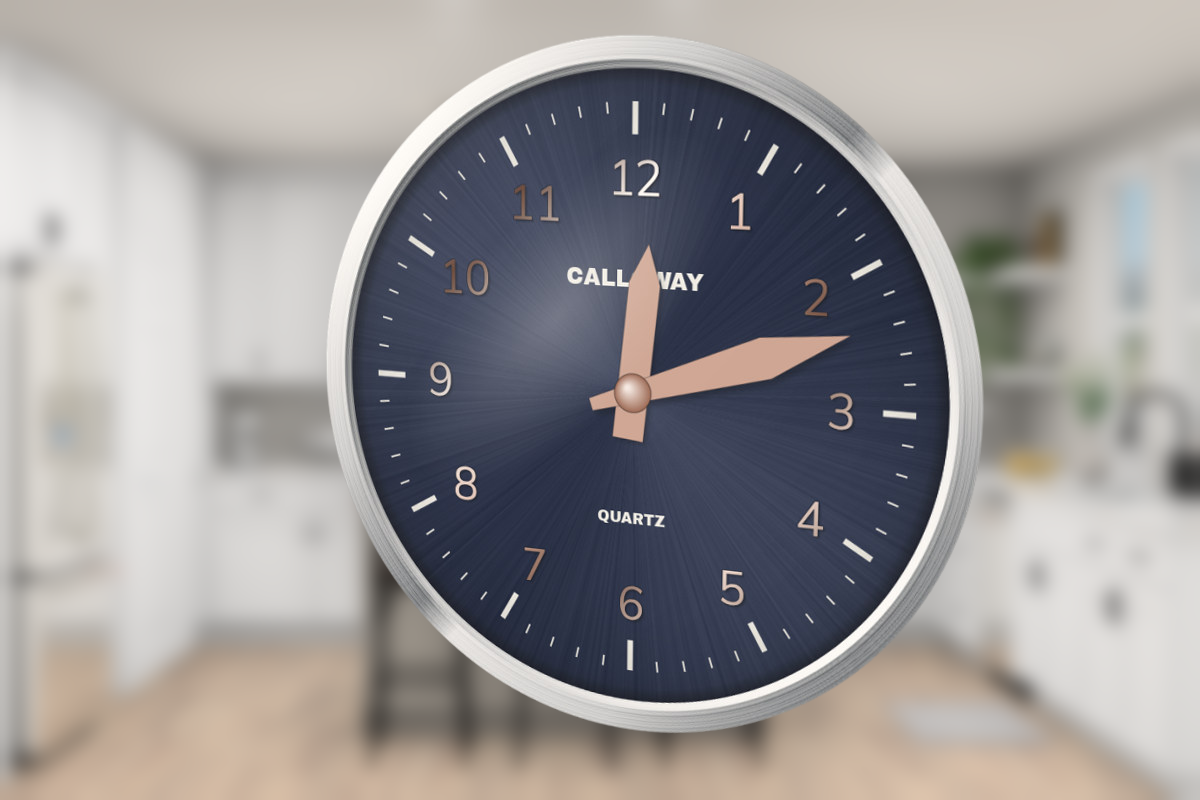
12:12
